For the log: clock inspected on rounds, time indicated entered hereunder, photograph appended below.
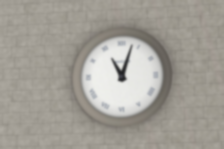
11:03
